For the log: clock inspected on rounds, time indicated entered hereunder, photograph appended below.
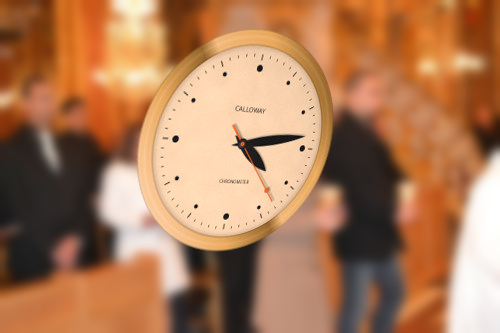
4:13:23
